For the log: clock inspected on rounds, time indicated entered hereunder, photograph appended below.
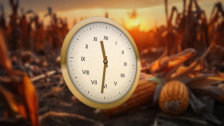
11:31
